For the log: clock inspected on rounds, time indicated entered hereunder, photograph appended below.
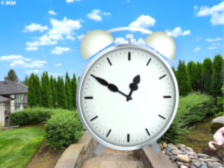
12:50
